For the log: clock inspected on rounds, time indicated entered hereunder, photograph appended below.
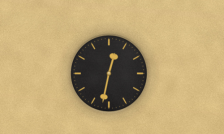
12:32
